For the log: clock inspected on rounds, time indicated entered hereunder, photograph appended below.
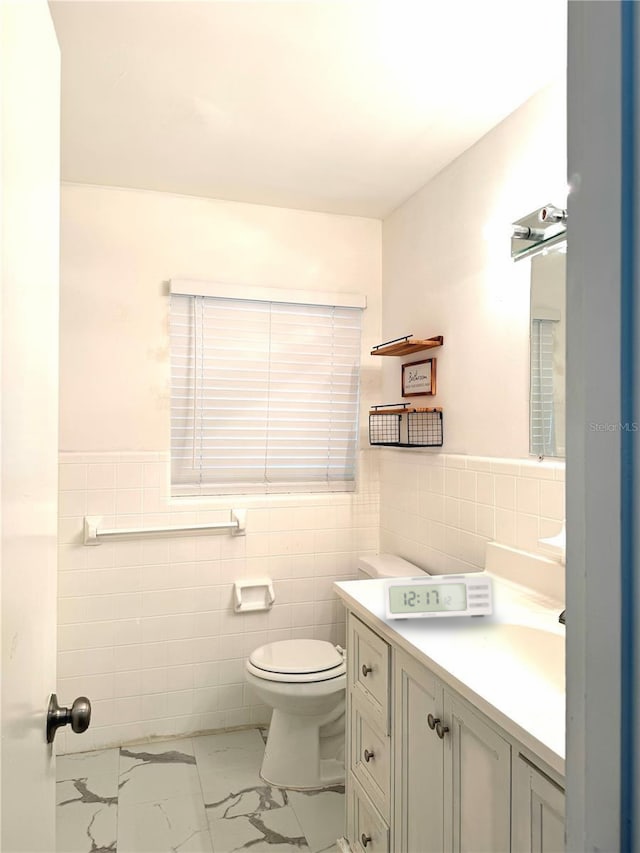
12:17
